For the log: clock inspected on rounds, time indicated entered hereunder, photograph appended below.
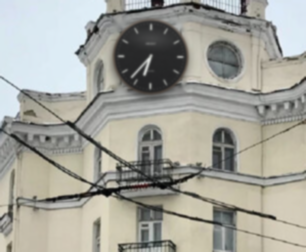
6:37
